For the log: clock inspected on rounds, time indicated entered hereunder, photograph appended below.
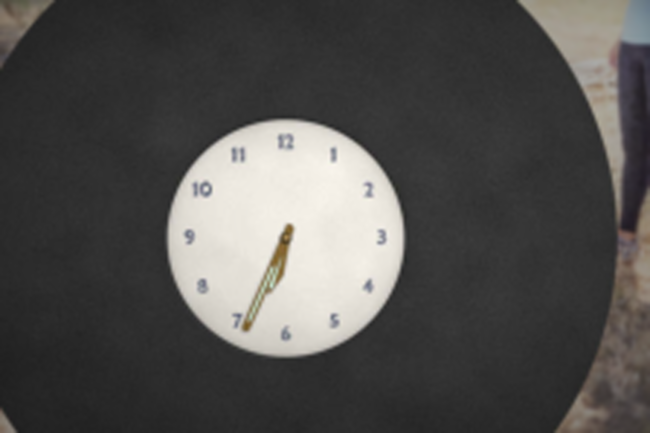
6:34
